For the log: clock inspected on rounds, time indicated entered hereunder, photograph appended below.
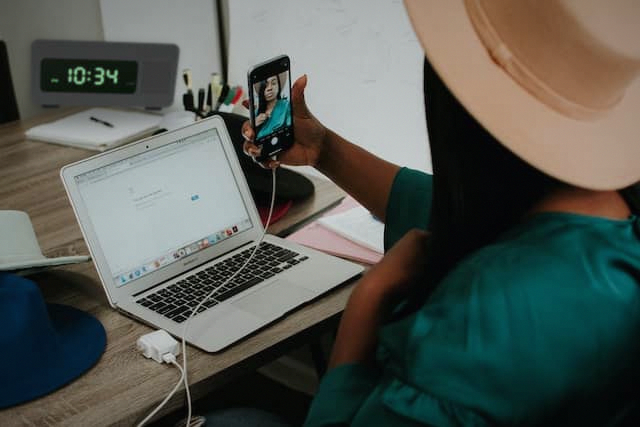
10:34
